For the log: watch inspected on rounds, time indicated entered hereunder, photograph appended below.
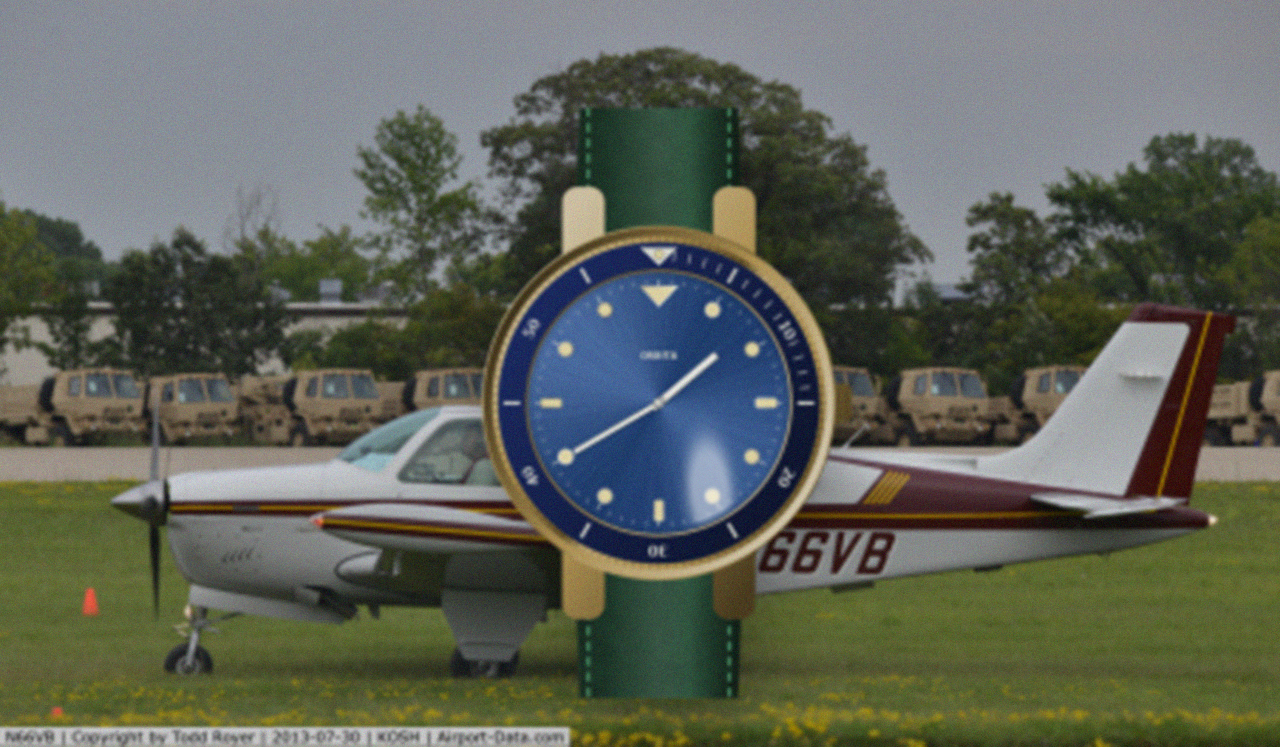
1:40
